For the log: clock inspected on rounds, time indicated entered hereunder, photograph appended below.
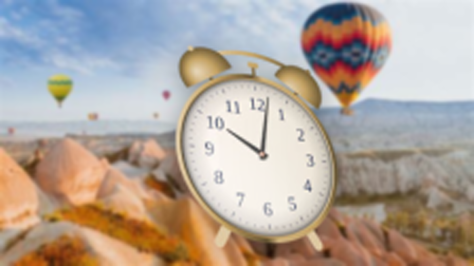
10:02
